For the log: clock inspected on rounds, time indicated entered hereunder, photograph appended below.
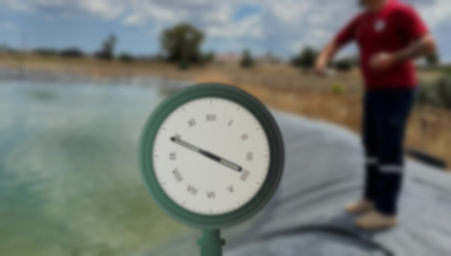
3:49
